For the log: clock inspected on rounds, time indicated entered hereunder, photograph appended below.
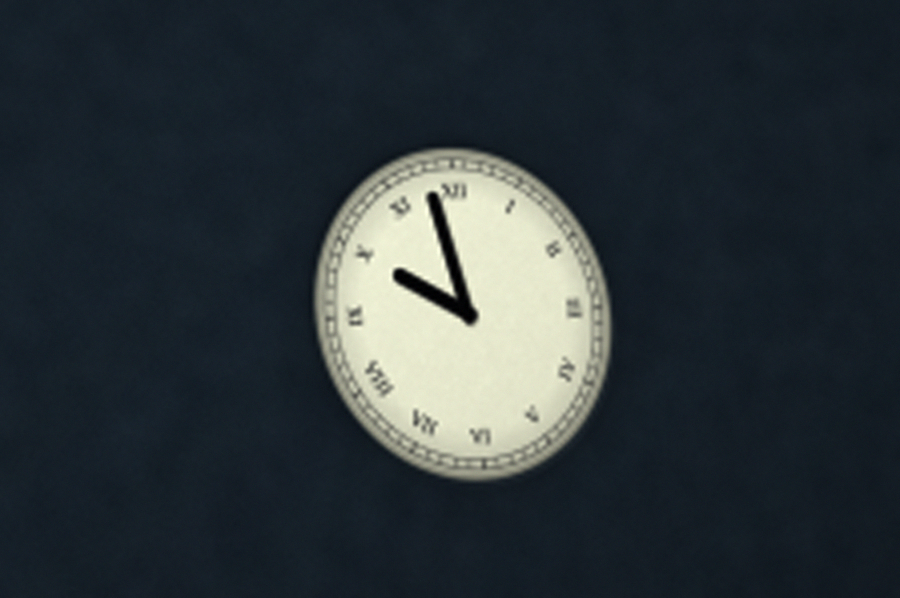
9:58
